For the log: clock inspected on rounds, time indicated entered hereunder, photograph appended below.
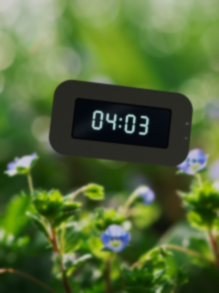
4:03
